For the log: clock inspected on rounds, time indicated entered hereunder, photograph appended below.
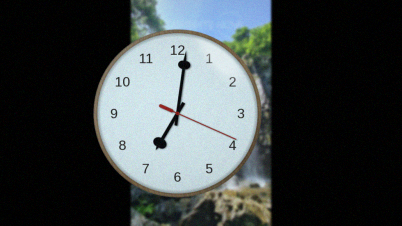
7:01:19
